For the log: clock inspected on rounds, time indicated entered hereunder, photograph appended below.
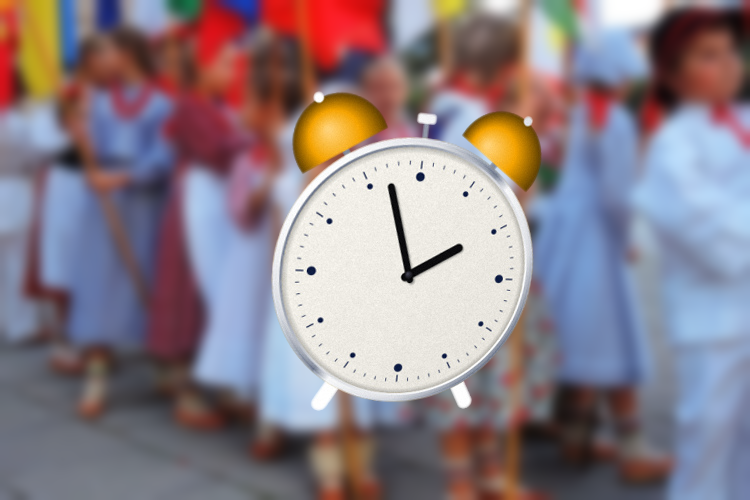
1:57
